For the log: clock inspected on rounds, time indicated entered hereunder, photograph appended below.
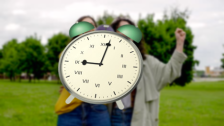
9:02
